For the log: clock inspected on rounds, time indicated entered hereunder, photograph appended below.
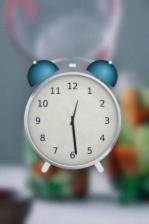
12:29
